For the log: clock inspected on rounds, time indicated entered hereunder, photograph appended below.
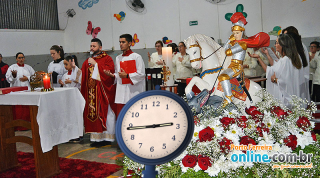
2:44
